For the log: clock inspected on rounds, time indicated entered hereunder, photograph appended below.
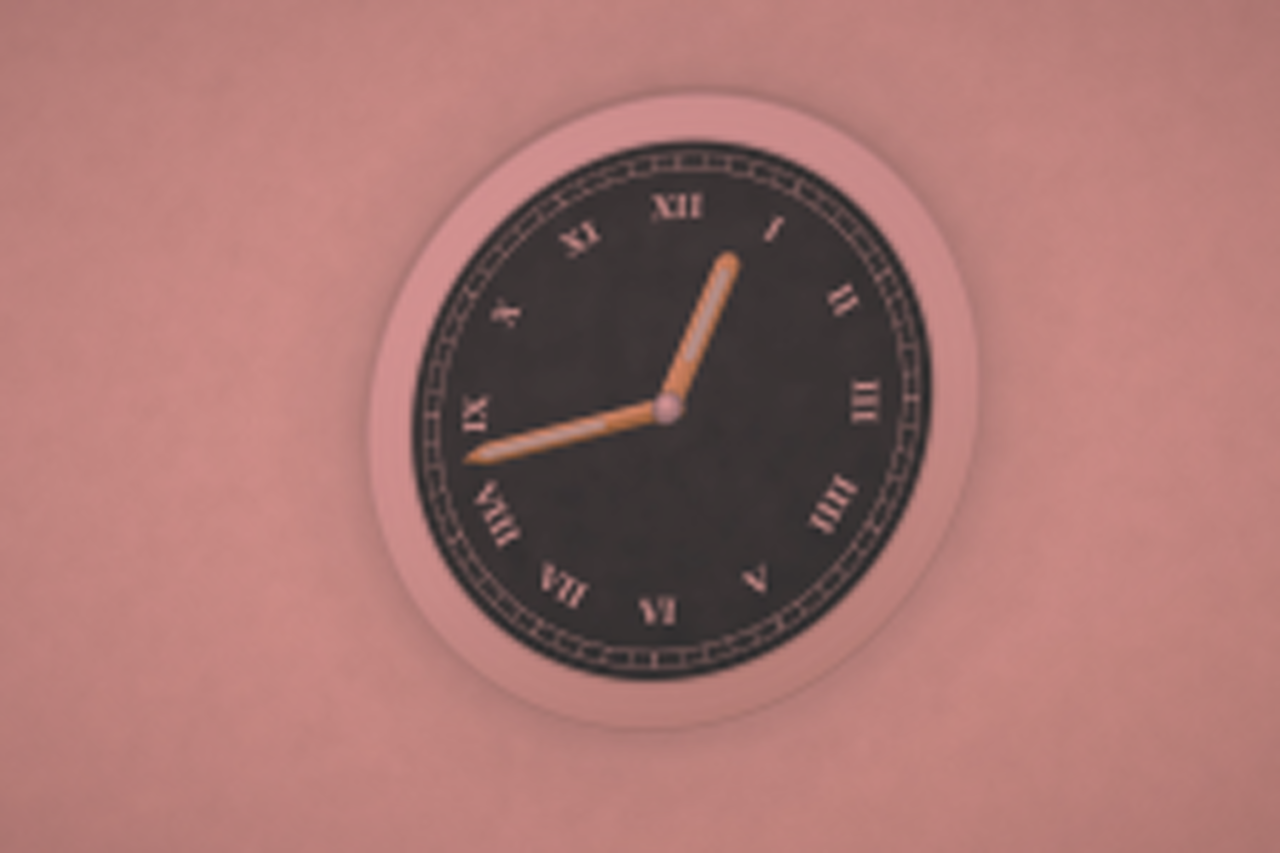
12:43
